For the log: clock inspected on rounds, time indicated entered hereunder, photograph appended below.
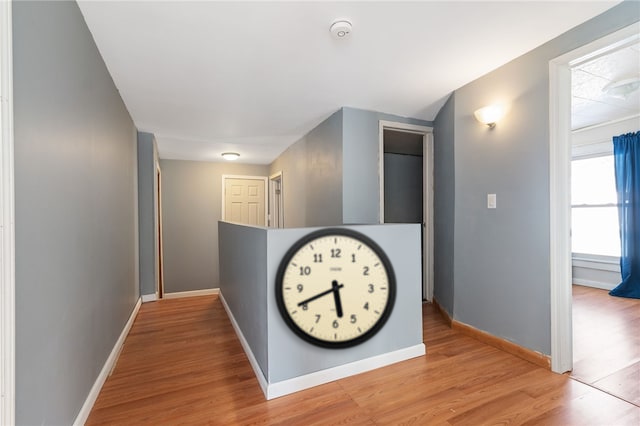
5:41
